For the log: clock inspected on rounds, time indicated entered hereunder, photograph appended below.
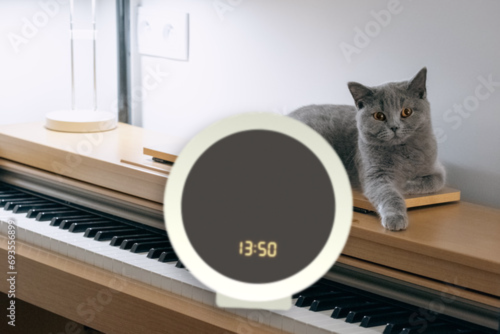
13:50
